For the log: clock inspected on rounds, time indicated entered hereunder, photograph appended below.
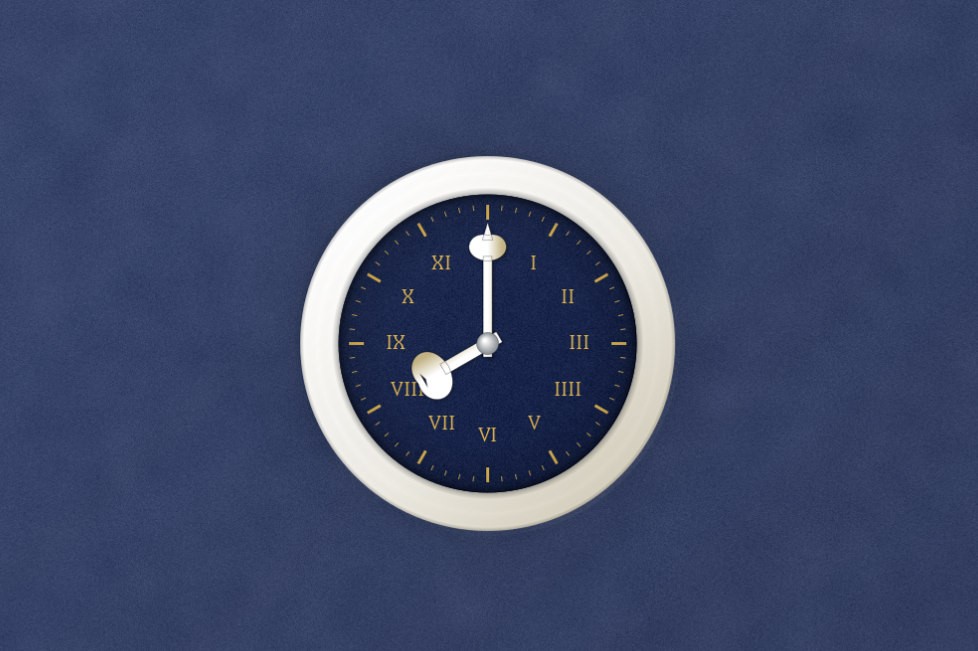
8:00
